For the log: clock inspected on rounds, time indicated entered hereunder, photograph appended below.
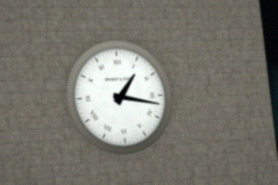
1:17
